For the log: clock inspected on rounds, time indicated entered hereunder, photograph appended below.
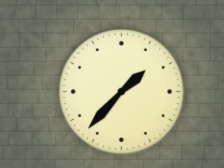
1:37
